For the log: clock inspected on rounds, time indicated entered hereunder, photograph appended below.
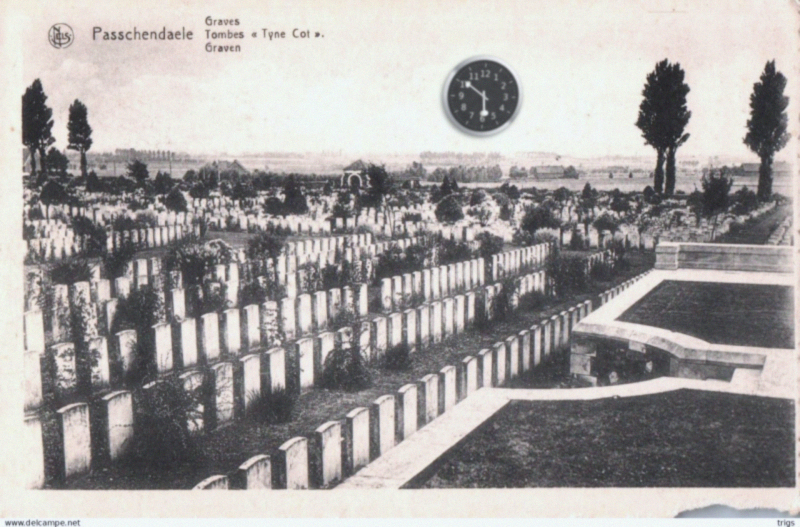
5:51
